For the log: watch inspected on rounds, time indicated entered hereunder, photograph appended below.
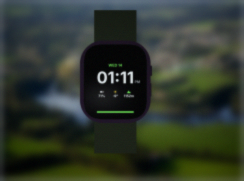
1:11
